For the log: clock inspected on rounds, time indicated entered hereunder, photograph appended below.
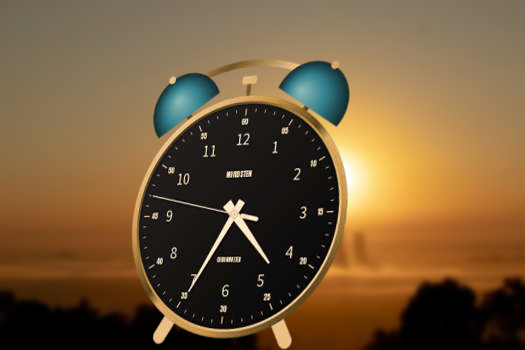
4:34:47
